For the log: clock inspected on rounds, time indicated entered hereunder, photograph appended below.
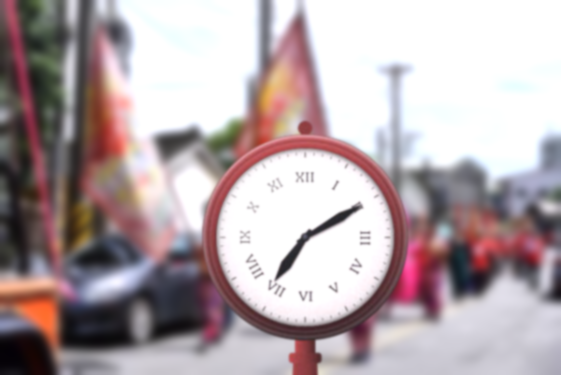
7:10
